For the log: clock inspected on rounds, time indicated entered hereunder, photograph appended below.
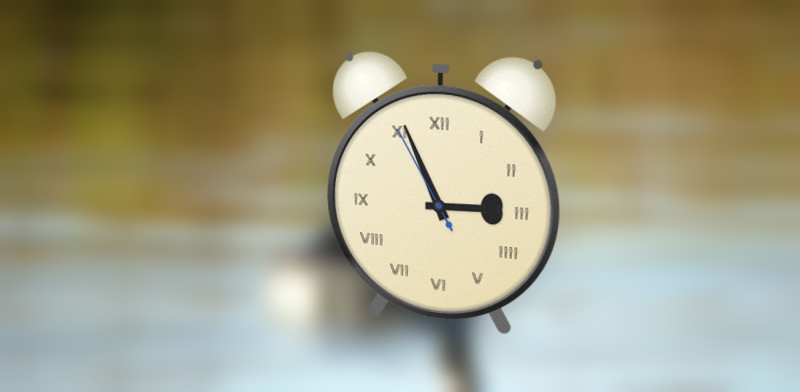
2:55:55
